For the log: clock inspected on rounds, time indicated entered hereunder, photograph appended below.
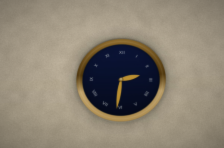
2:31
